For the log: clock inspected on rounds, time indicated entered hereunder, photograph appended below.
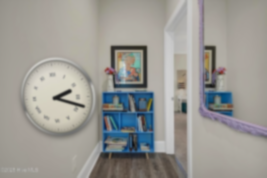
2:18
